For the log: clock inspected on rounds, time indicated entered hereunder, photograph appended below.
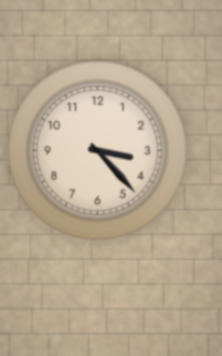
3:23
